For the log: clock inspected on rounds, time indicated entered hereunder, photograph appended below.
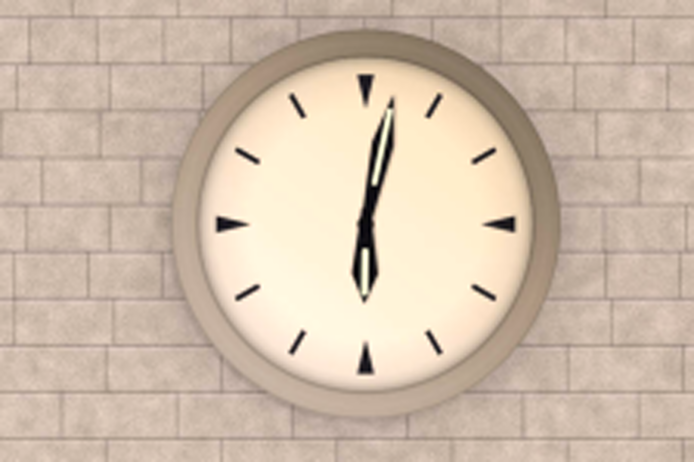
6:02
